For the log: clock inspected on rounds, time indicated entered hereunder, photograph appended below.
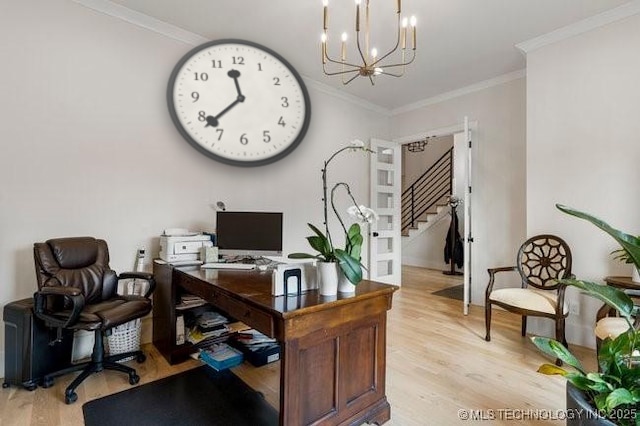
11:38
